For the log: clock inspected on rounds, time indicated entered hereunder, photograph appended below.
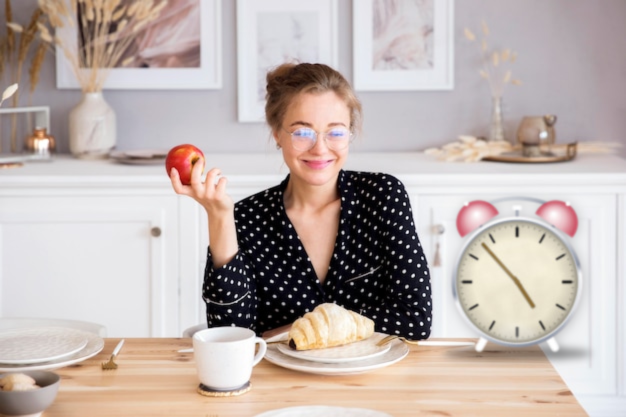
4:53
